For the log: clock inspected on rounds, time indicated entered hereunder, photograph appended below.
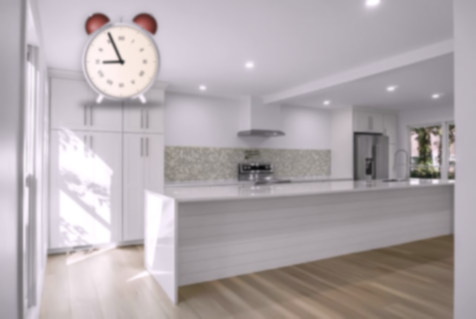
8:56
